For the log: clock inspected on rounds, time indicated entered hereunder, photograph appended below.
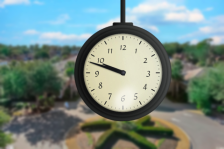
9:48
